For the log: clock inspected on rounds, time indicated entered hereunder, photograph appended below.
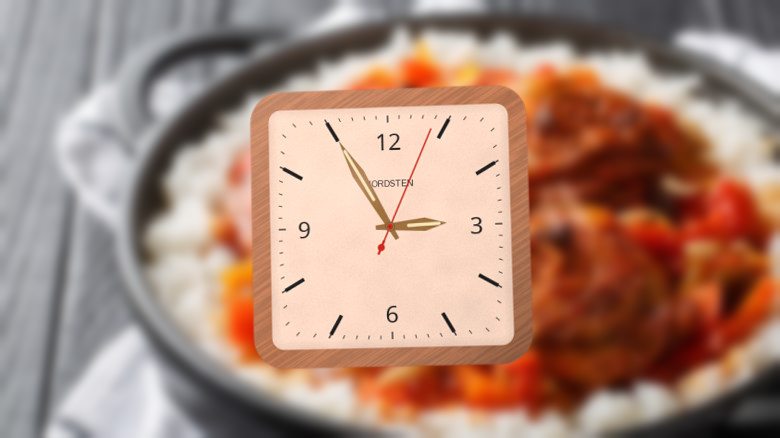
2:55:04
